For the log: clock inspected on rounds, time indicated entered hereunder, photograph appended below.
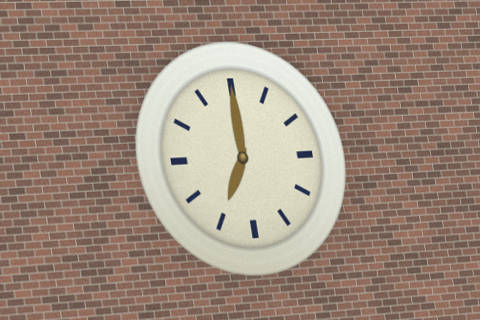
7:00
